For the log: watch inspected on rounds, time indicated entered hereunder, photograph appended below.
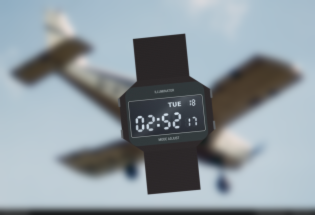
2:52:17
